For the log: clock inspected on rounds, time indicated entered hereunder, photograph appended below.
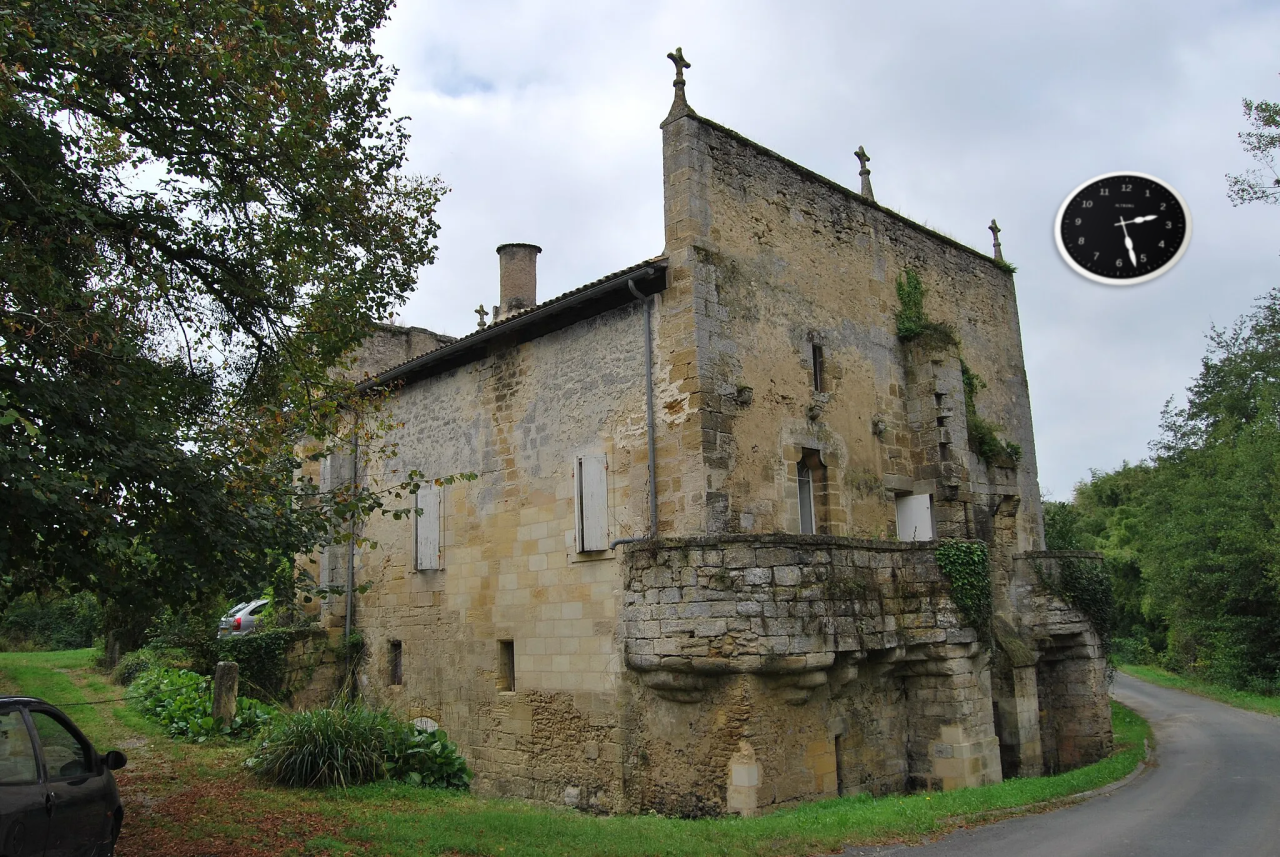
2:27
